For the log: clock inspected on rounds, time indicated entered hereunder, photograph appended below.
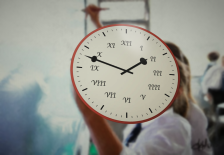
1:48
